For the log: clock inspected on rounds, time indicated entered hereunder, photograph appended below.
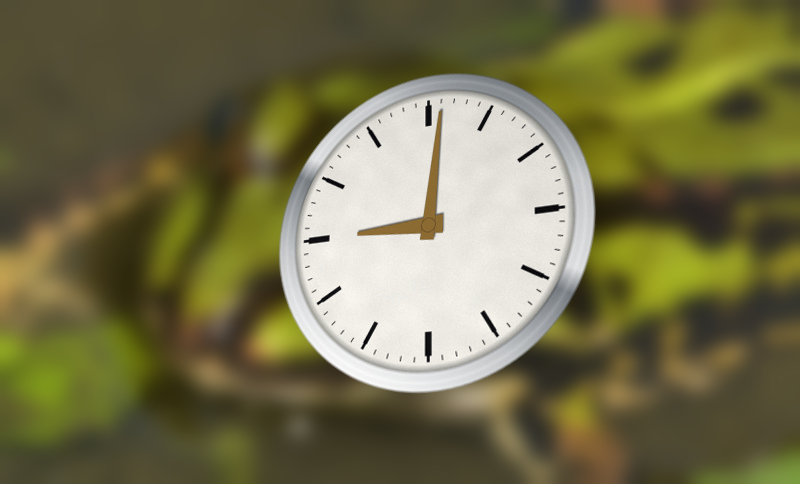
9:01
